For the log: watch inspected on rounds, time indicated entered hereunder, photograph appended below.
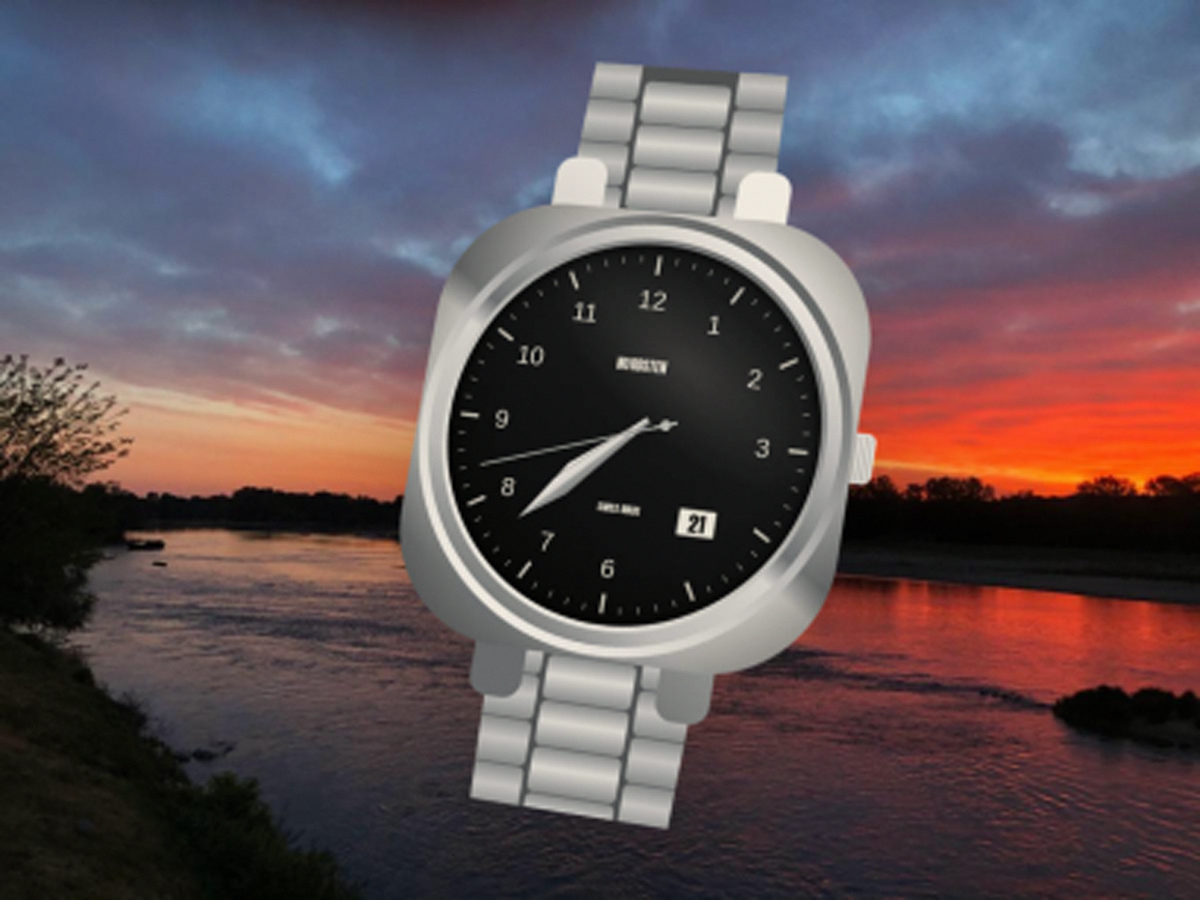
7:37:42
